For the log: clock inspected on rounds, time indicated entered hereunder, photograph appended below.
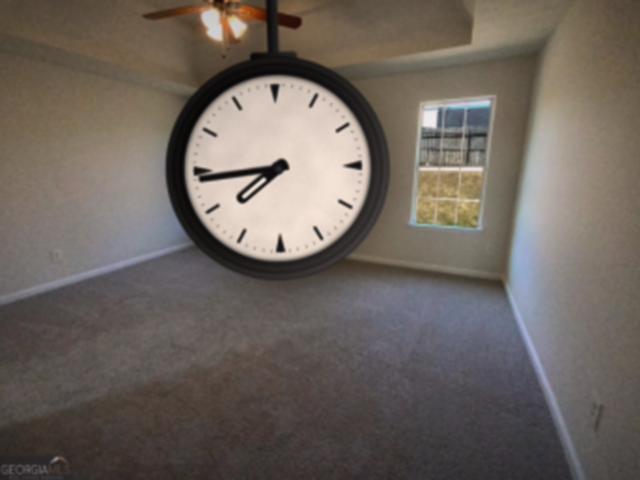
7:44
